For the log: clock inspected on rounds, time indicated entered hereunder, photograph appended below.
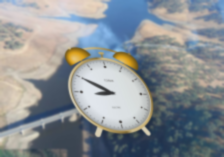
8:50
